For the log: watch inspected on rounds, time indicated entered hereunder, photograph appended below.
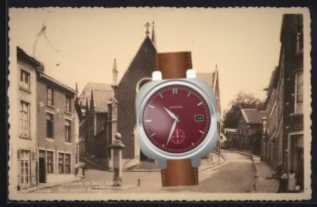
10:34
